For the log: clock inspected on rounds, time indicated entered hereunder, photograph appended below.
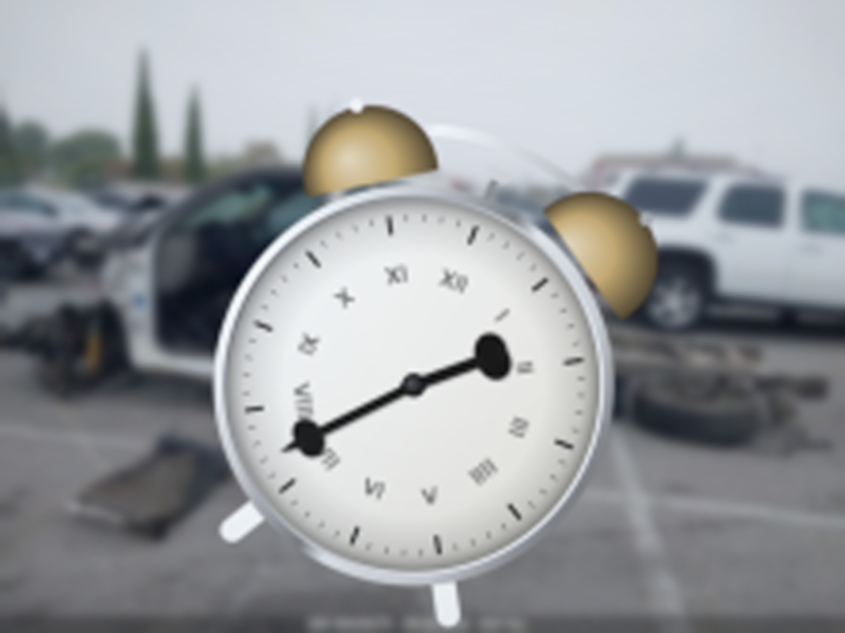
1:37
